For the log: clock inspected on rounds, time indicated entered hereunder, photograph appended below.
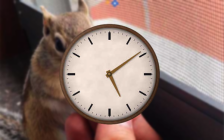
5:09
